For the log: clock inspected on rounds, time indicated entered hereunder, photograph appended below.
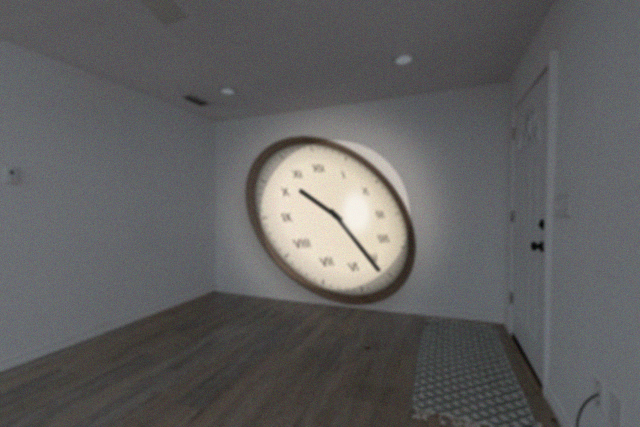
10:26
